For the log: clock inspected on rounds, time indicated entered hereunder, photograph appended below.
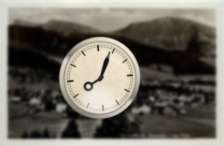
8:04
